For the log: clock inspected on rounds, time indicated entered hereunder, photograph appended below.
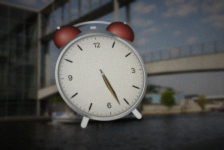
5:27
